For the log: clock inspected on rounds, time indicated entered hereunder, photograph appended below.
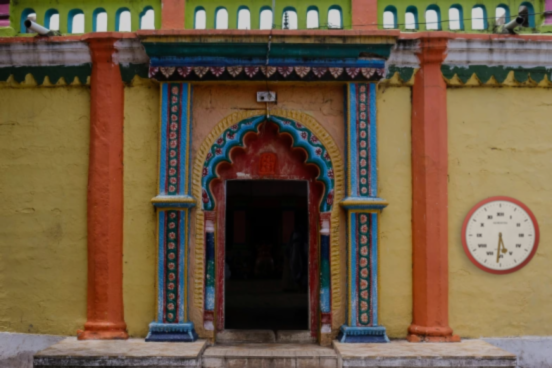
5:31
